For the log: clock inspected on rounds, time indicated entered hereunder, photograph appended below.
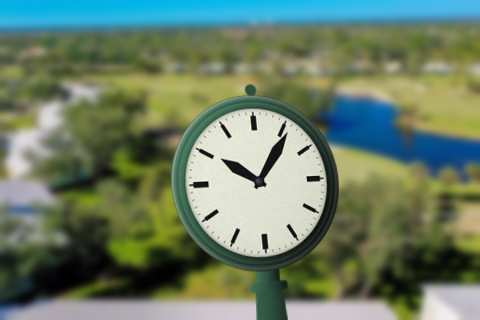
10:06
